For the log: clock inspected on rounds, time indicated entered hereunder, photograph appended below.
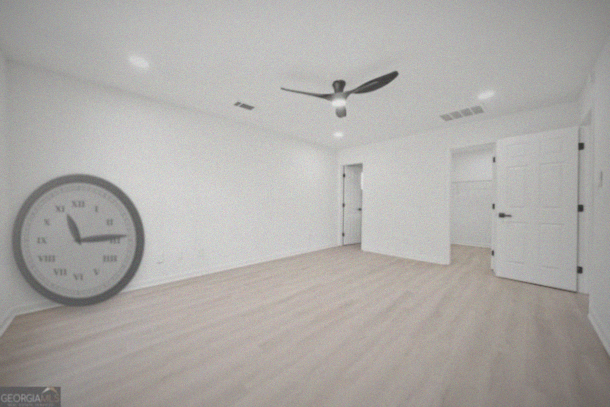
11:14
